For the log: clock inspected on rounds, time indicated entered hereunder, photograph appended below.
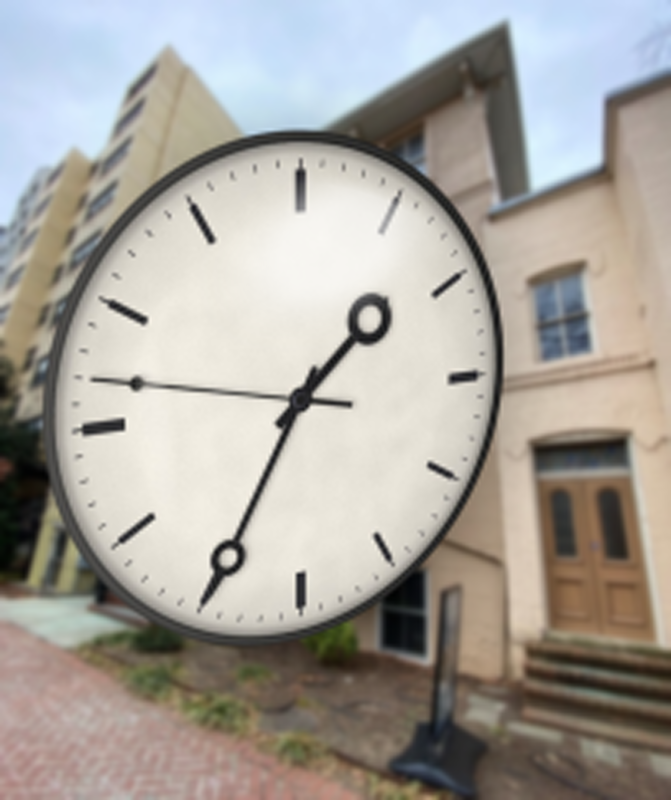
1:34:47
